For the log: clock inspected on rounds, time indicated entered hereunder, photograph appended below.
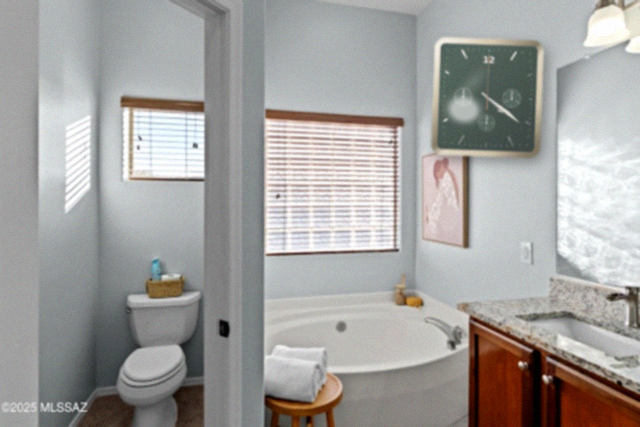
4:21
